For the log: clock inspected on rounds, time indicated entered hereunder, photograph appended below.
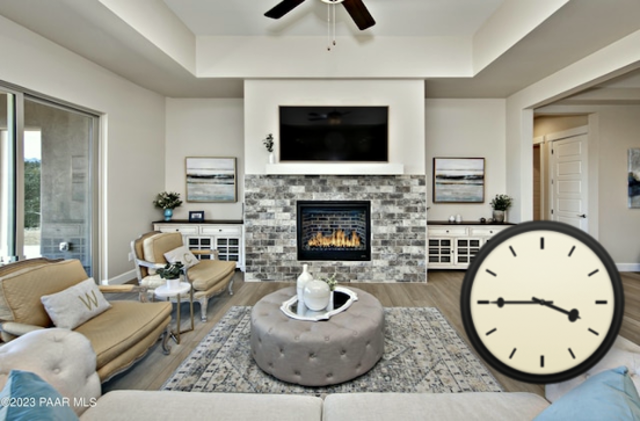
3:45
